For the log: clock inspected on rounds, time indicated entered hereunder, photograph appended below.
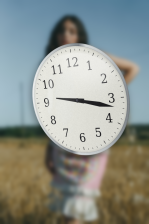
9:17
